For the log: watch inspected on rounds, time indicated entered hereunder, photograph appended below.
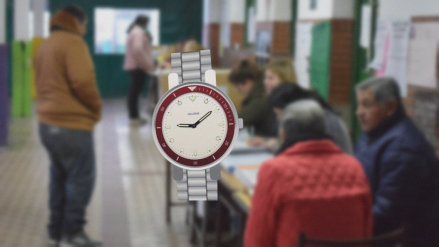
9:09
